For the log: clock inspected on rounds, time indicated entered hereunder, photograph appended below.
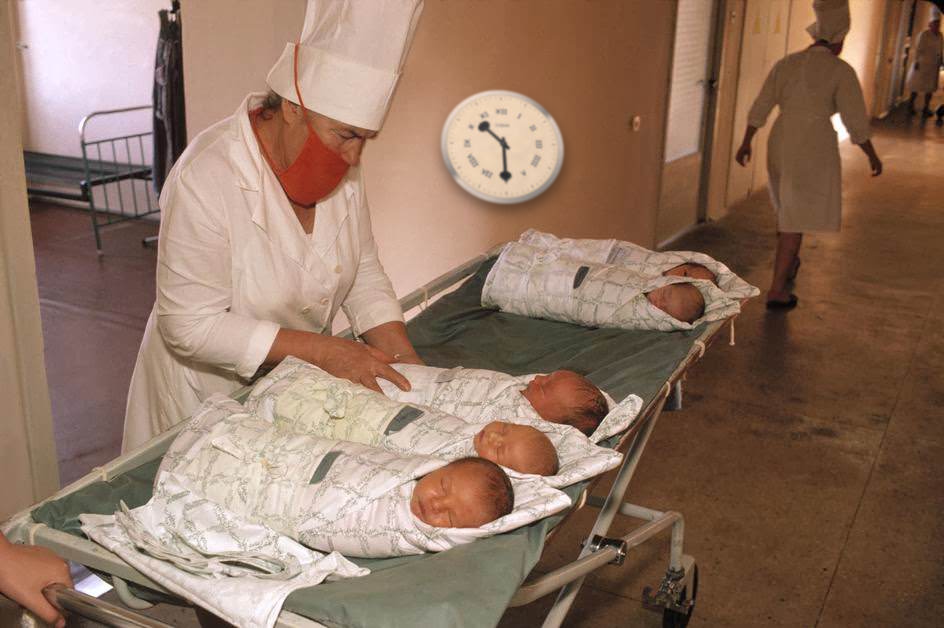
10:30
